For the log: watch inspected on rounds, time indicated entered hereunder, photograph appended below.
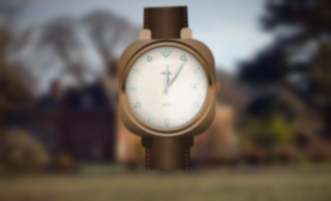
12:06
